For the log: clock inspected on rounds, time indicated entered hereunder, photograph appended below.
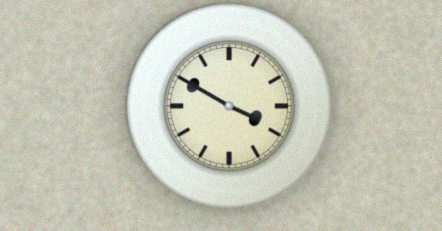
3:50
